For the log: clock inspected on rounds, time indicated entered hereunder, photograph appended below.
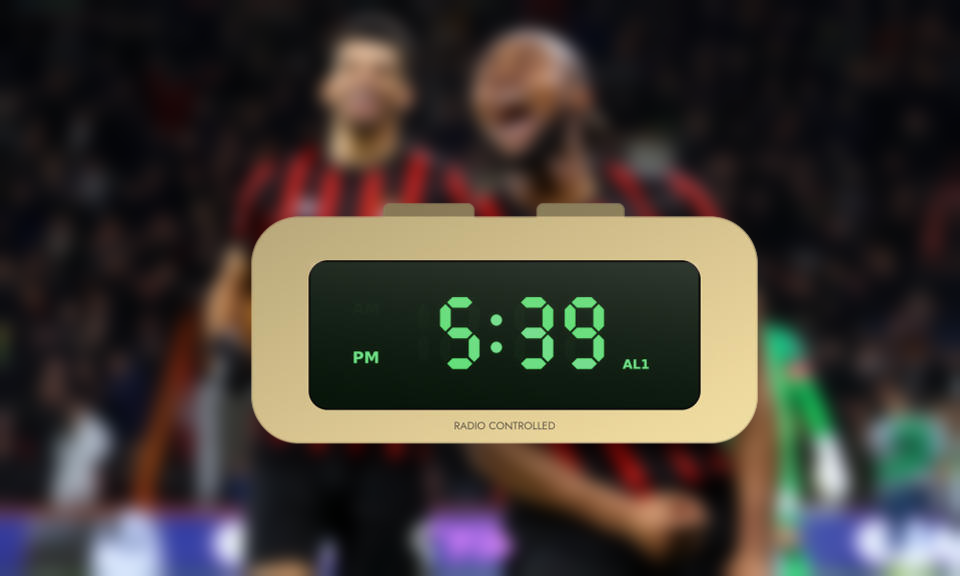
5:39
